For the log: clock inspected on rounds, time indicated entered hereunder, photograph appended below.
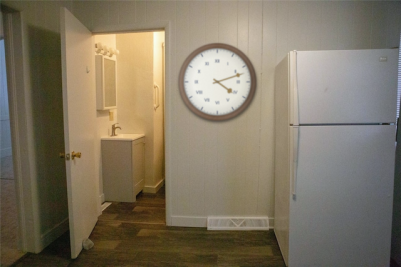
4:12
